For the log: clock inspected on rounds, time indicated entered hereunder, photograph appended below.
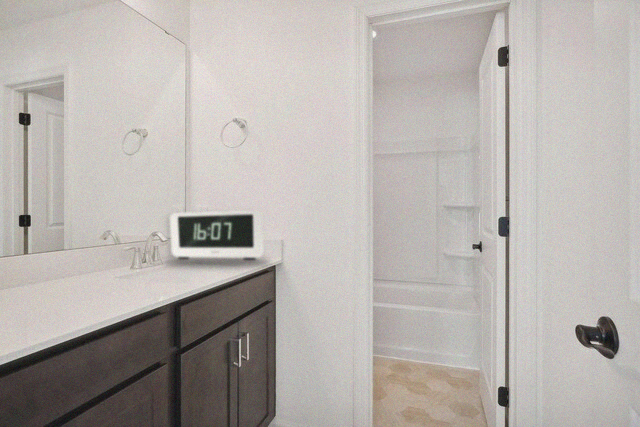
16:07
